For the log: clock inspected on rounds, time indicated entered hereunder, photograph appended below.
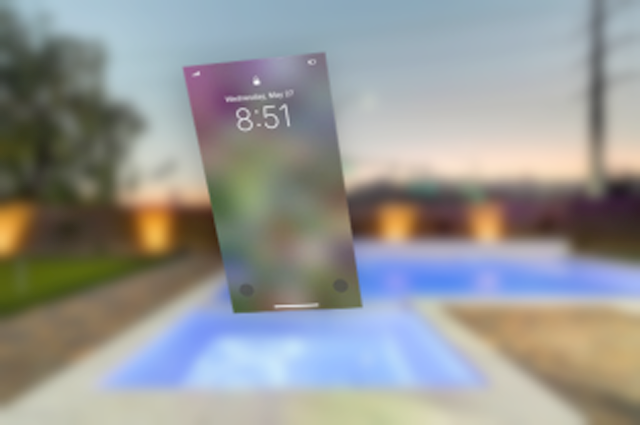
8:51
